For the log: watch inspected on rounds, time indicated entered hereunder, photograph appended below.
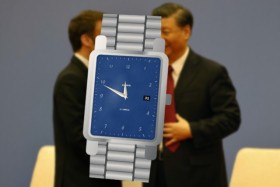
11:49
